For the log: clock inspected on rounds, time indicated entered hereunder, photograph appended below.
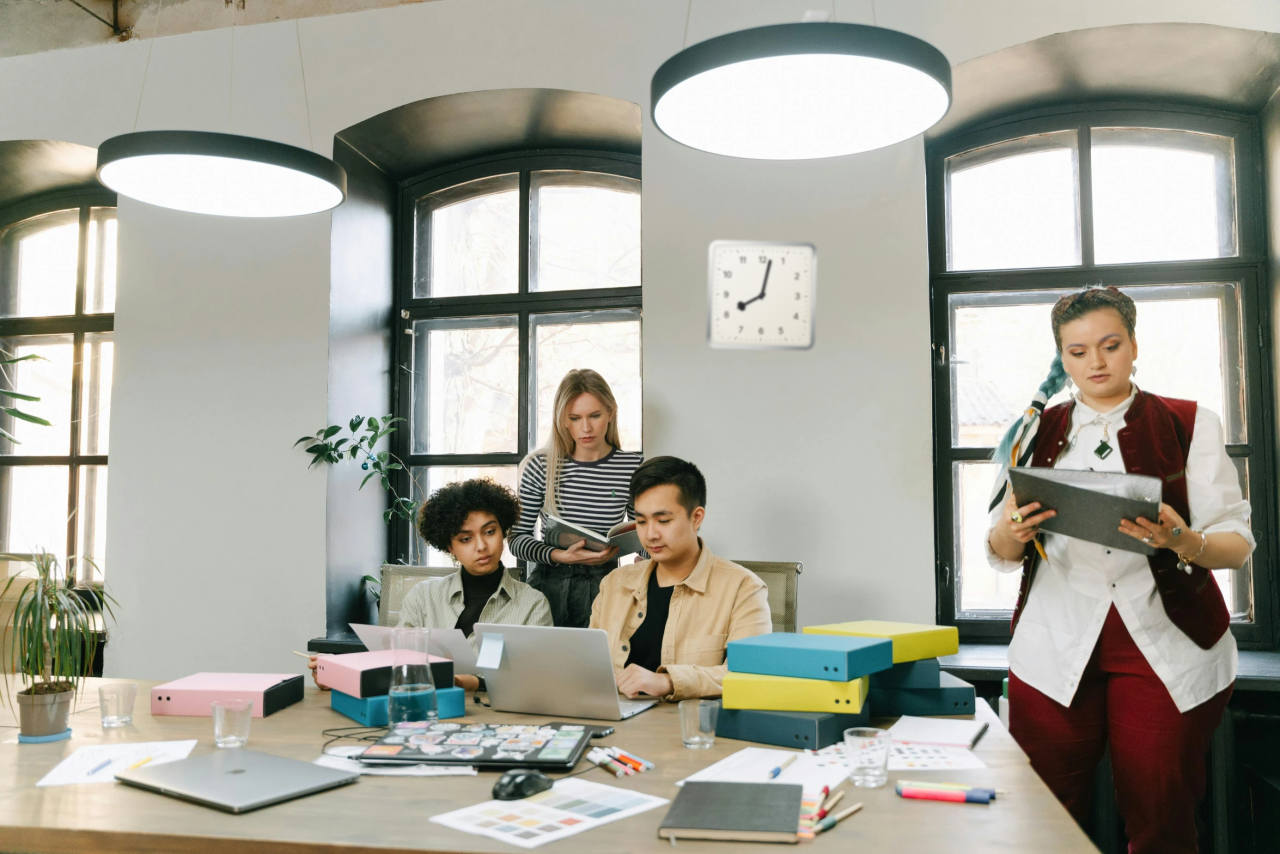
8:02
